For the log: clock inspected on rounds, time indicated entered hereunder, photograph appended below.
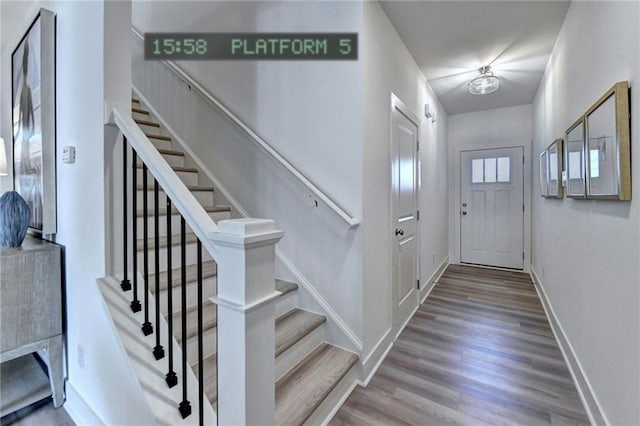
15:58
